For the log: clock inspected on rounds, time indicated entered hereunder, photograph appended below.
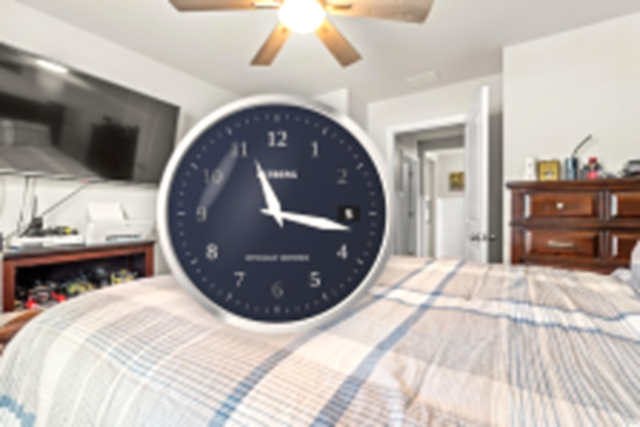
11:17
